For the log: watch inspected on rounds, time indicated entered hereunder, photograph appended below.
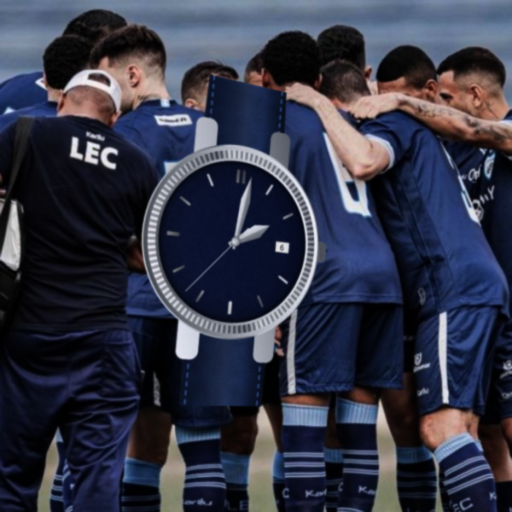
2:01:37
